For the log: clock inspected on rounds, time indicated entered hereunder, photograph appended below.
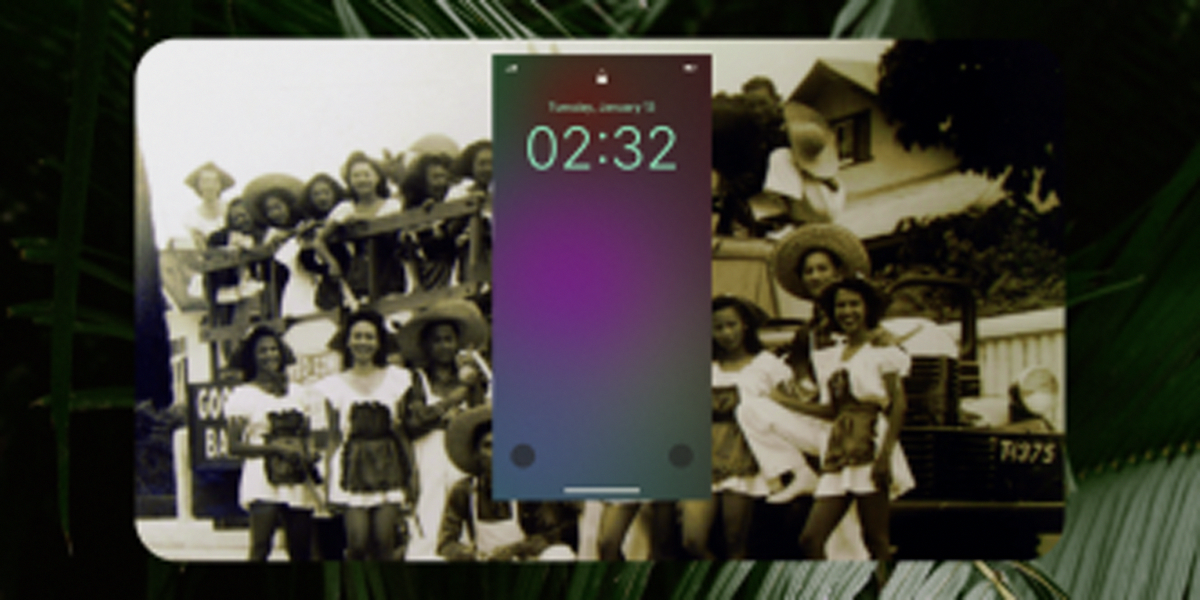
2:32
